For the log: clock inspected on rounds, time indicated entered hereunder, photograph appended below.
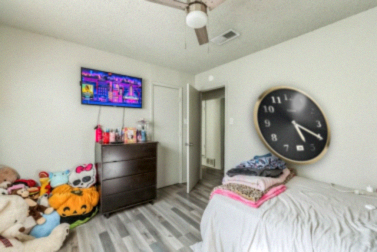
5:20
